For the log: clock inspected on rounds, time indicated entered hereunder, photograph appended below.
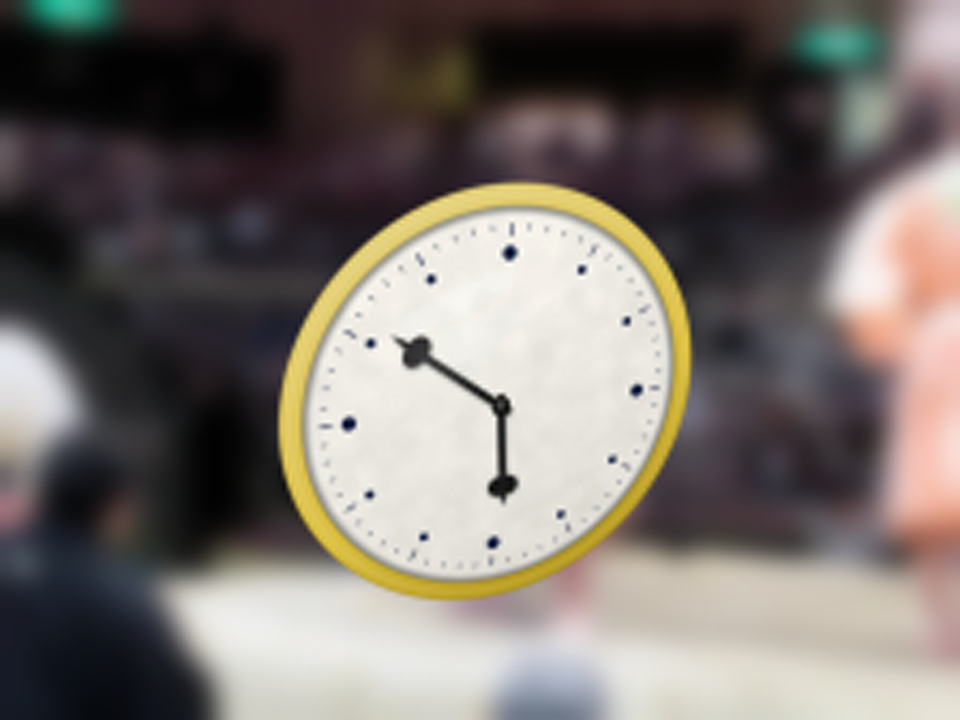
5:51
